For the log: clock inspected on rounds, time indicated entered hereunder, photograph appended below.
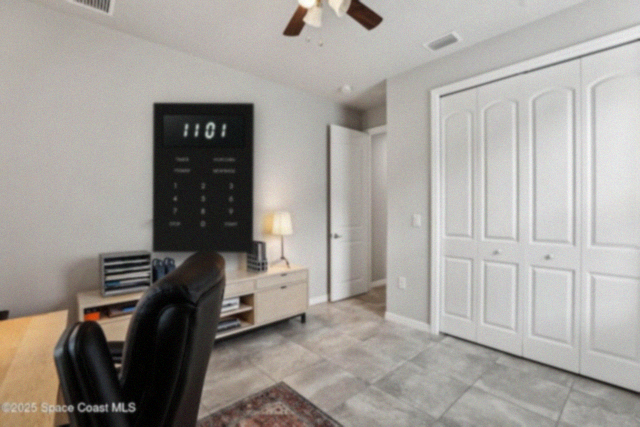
11:01
